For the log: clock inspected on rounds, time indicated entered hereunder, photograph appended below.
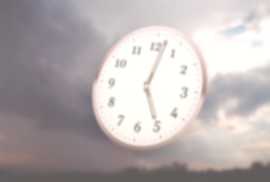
5:02
